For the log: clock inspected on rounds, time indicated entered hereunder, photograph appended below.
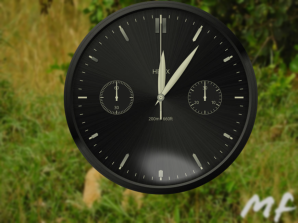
12:06
